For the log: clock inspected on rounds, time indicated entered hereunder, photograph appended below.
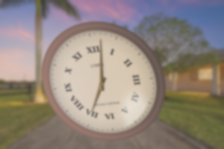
7:02
